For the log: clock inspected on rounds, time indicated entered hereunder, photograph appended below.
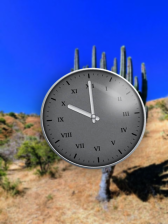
10:00
